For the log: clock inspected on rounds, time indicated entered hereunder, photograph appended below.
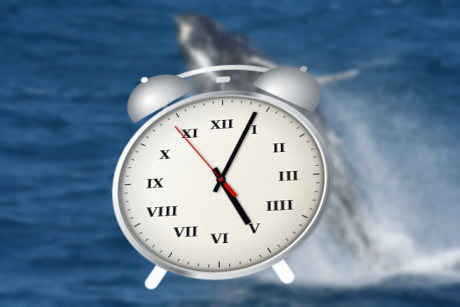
5:03:54
